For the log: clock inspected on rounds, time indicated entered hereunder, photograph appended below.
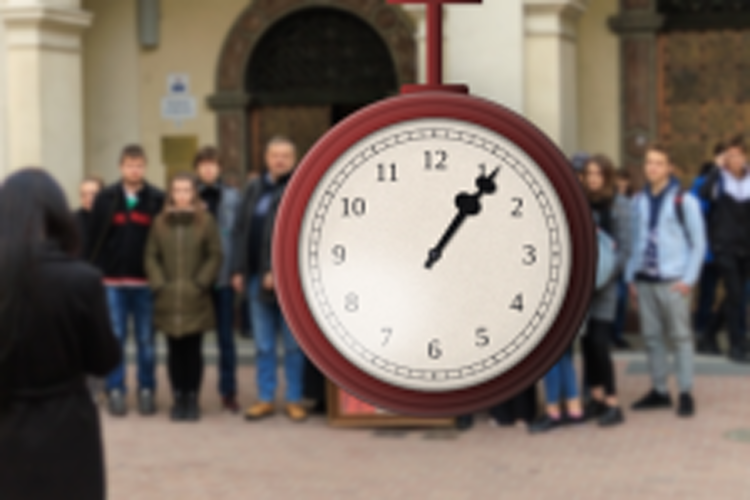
1:06
